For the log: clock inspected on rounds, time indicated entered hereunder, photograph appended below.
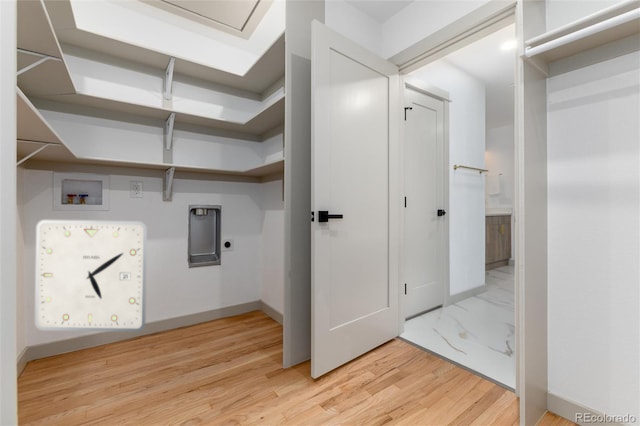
5:09
